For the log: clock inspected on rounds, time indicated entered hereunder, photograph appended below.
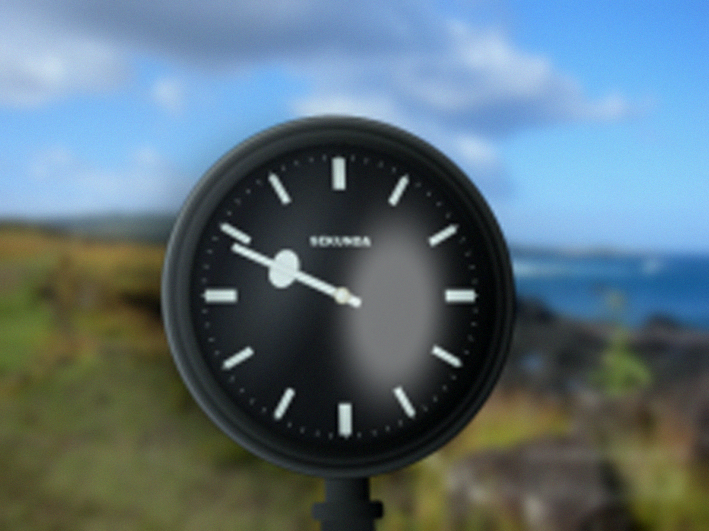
9:49
